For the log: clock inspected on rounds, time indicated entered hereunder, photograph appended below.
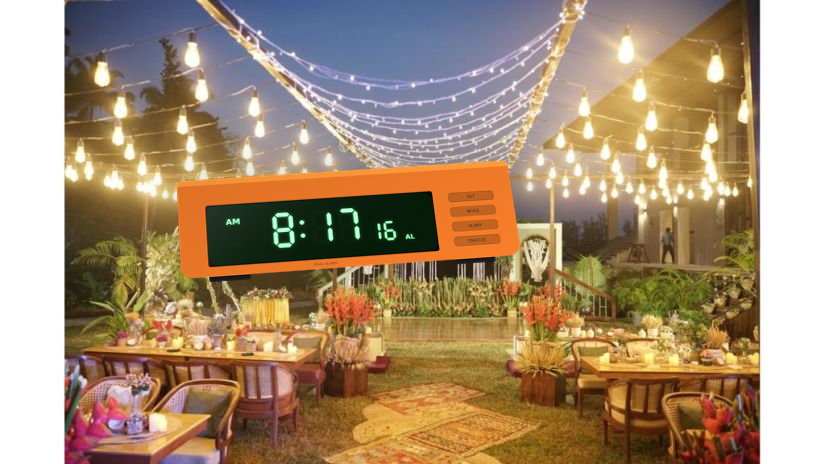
8:17:16
